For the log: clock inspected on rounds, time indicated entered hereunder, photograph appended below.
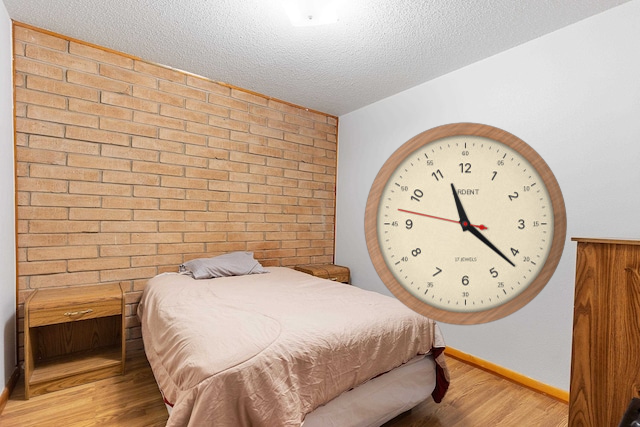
11:21:47
